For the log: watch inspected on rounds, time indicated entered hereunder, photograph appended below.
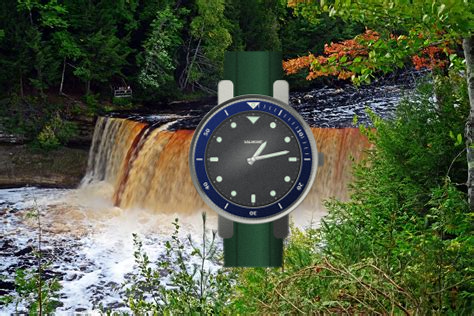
1:13
